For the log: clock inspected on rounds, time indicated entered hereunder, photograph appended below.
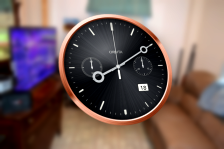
8:10
